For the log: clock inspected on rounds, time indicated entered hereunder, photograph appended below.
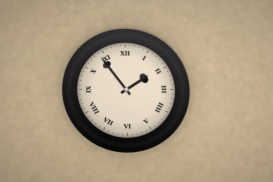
1:54
